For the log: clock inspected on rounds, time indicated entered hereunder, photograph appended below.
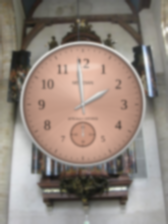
1:59
